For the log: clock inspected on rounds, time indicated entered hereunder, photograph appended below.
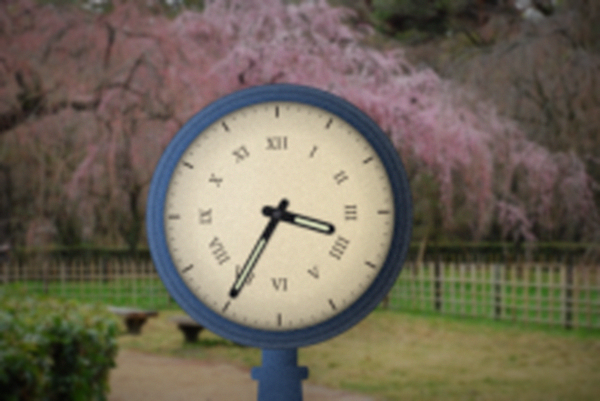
3:35
